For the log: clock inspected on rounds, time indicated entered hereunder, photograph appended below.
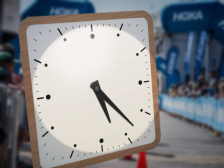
5:23
